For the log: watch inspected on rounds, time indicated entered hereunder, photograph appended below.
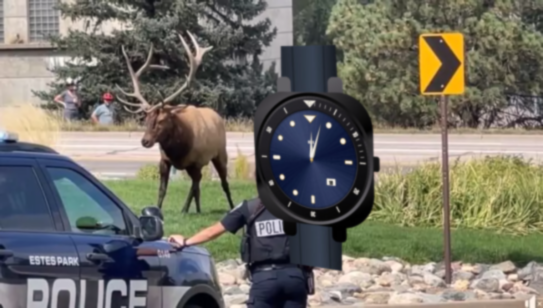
12:03
